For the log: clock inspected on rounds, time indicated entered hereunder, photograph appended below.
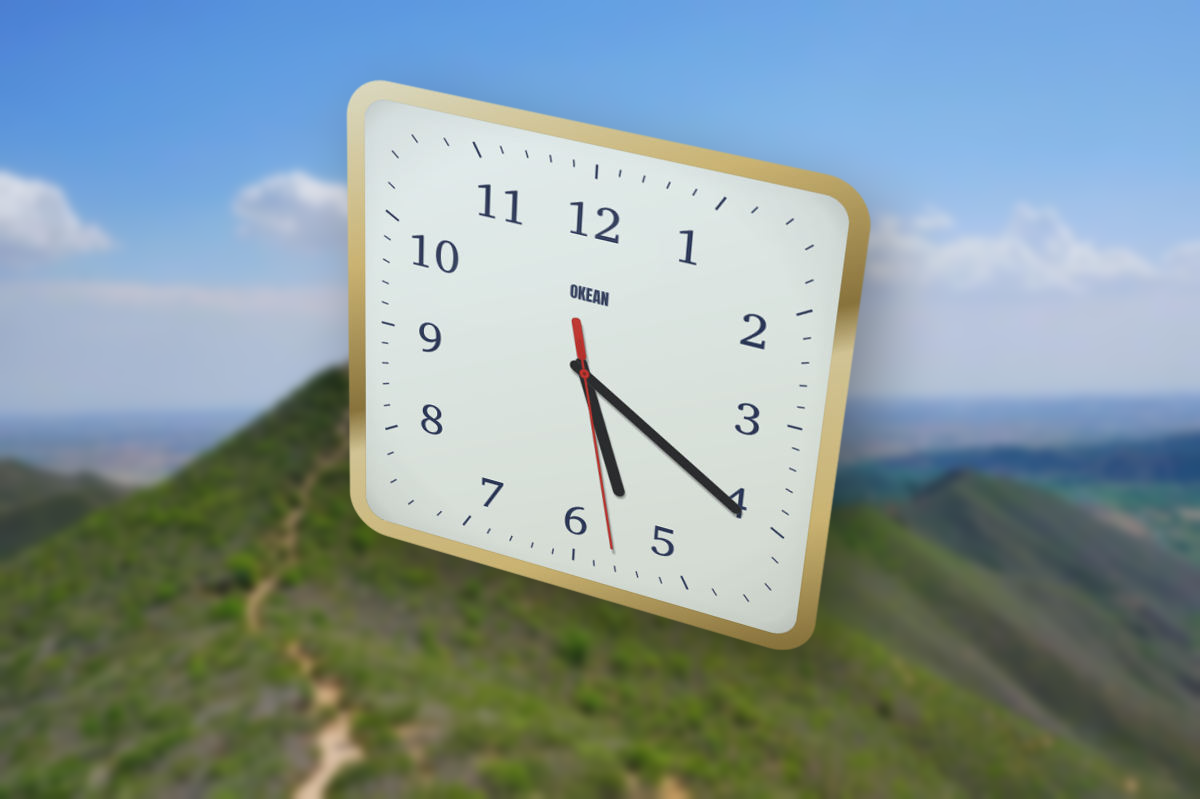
5:20:28
